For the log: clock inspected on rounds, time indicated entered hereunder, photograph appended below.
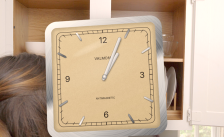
1:04
